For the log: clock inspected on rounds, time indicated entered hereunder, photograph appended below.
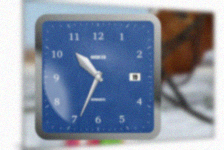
10:34
